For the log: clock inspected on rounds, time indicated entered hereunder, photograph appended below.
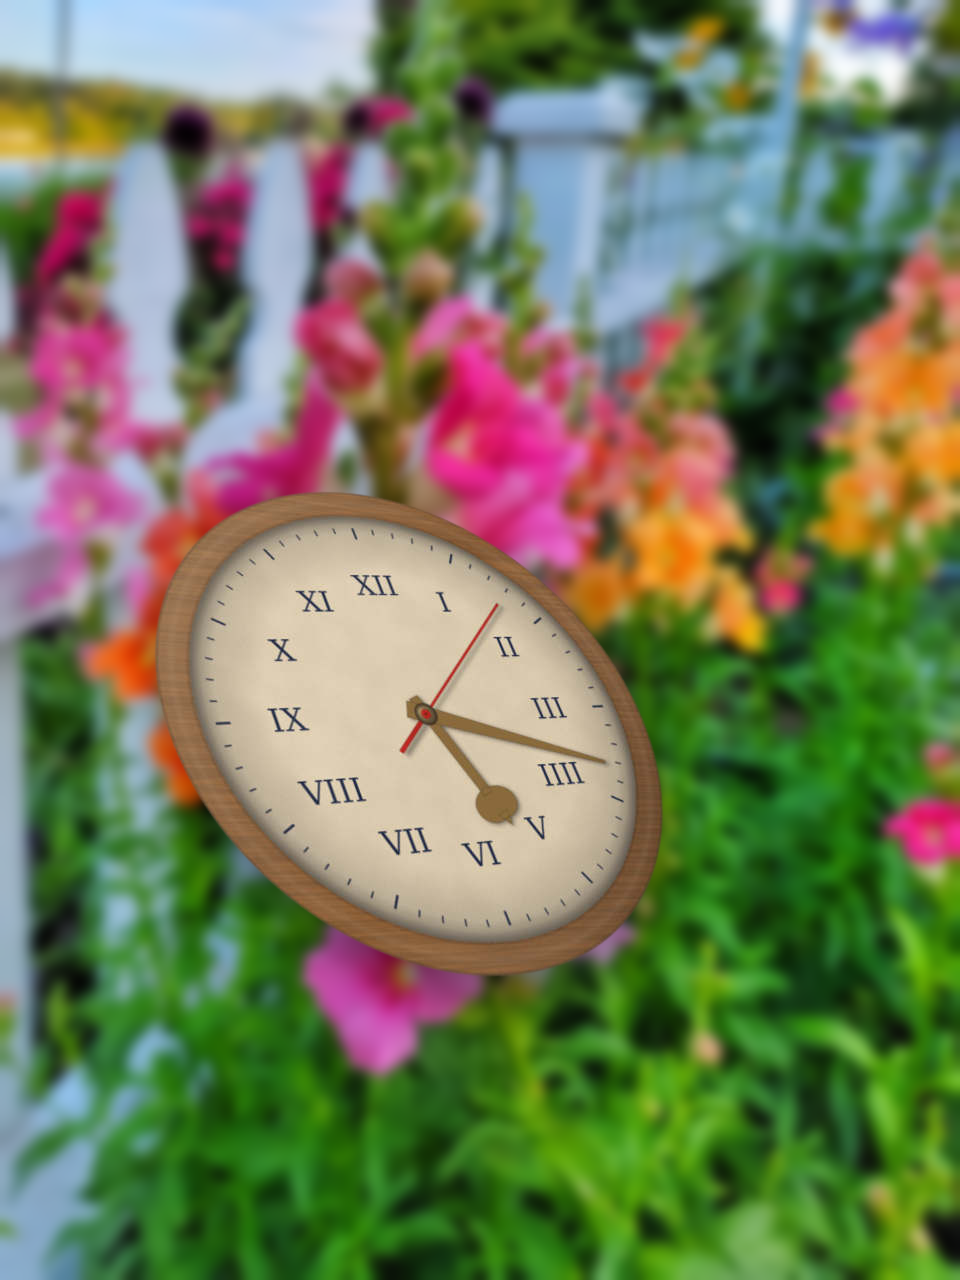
5:18:08
